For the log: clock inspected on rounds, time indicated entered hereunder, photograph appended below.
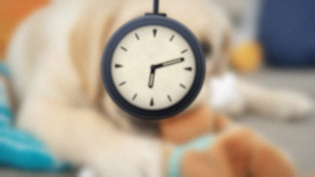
6:12
